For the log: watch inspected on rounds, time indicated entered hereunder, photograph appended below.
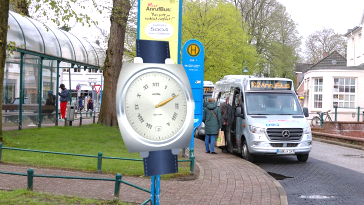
2:11
